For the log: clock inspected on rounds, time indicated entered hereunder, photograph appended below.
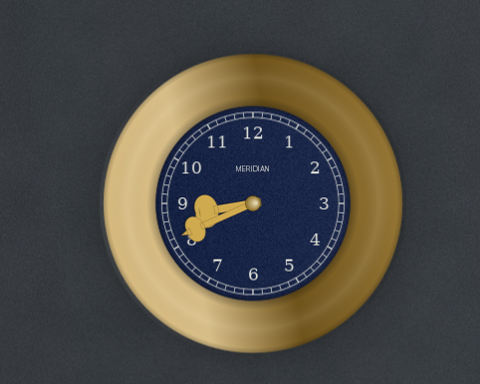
8:41
